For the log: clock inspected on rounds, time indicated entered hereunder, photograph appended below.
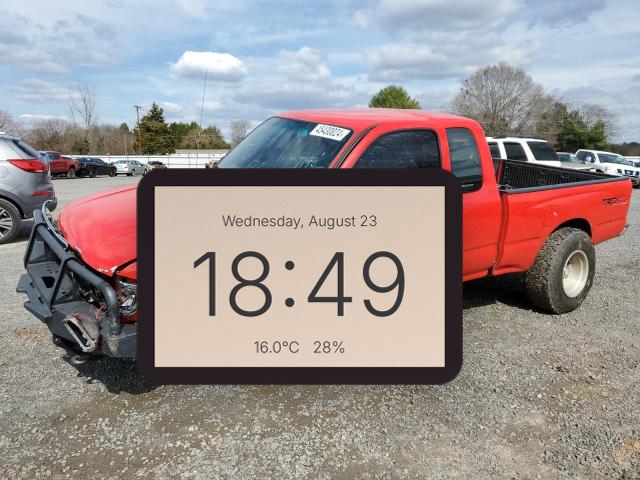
18:49
